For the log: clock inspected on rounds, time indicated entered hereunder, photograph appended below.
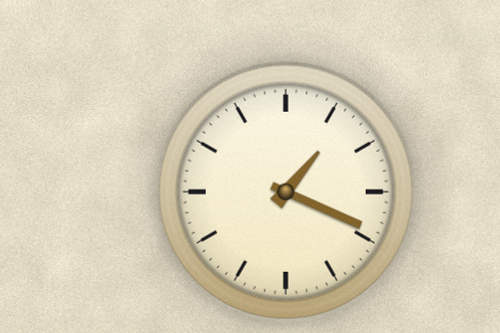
1:19
